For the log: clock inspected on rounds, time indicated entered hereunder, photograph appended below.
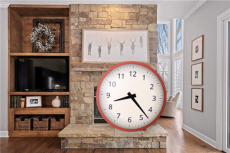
8:23
